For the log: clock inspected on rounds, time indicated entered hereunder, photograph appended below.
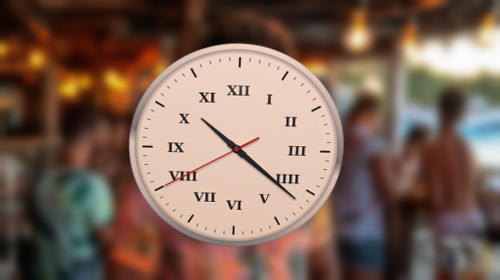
10:21:40
